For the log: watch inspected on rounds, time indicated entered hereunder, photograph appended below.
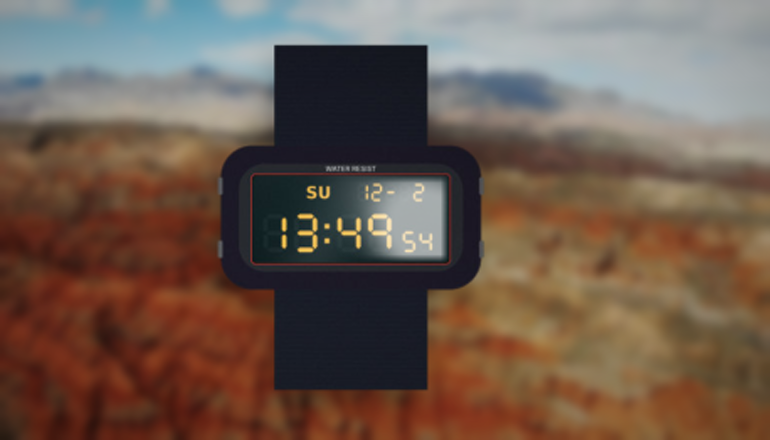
13:49:54
